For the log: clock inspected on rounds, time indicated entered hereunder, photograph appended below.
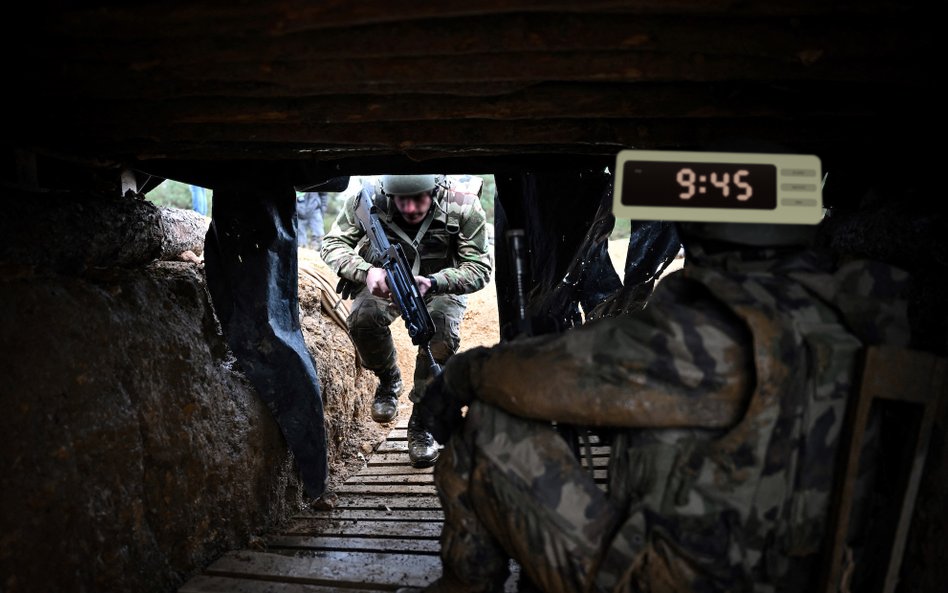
9:45
